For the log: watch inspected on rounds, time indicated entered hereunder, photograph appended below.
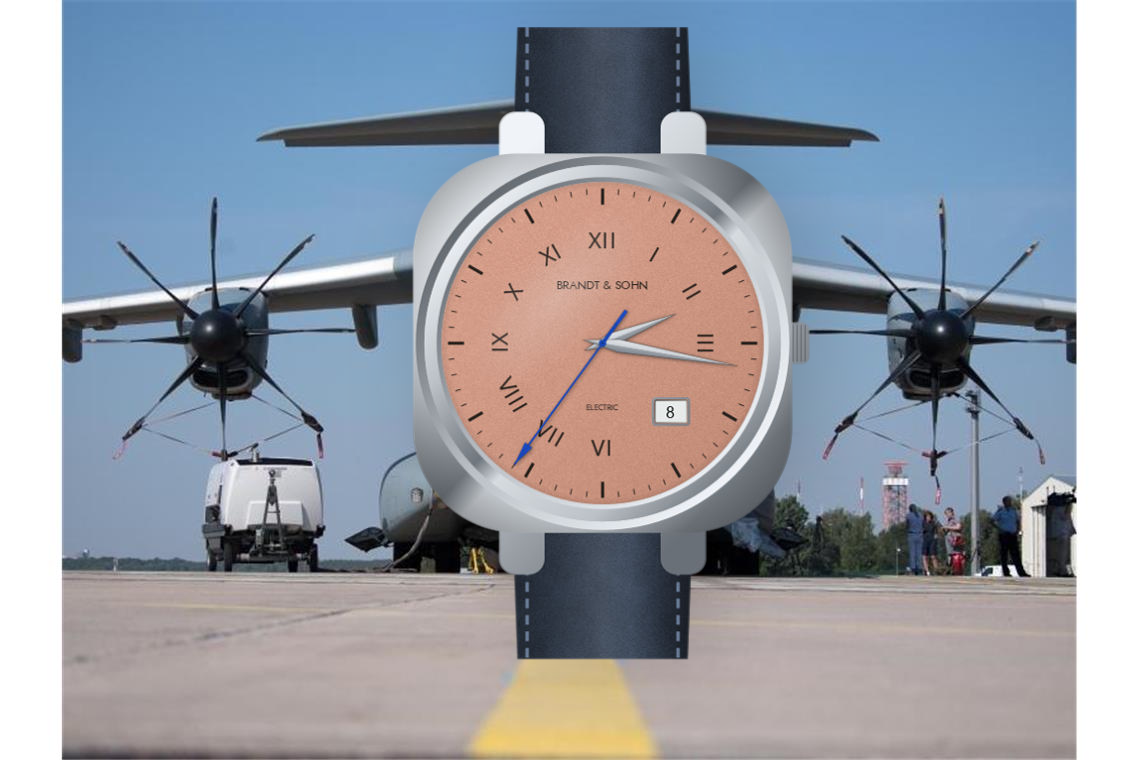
2:16:36
